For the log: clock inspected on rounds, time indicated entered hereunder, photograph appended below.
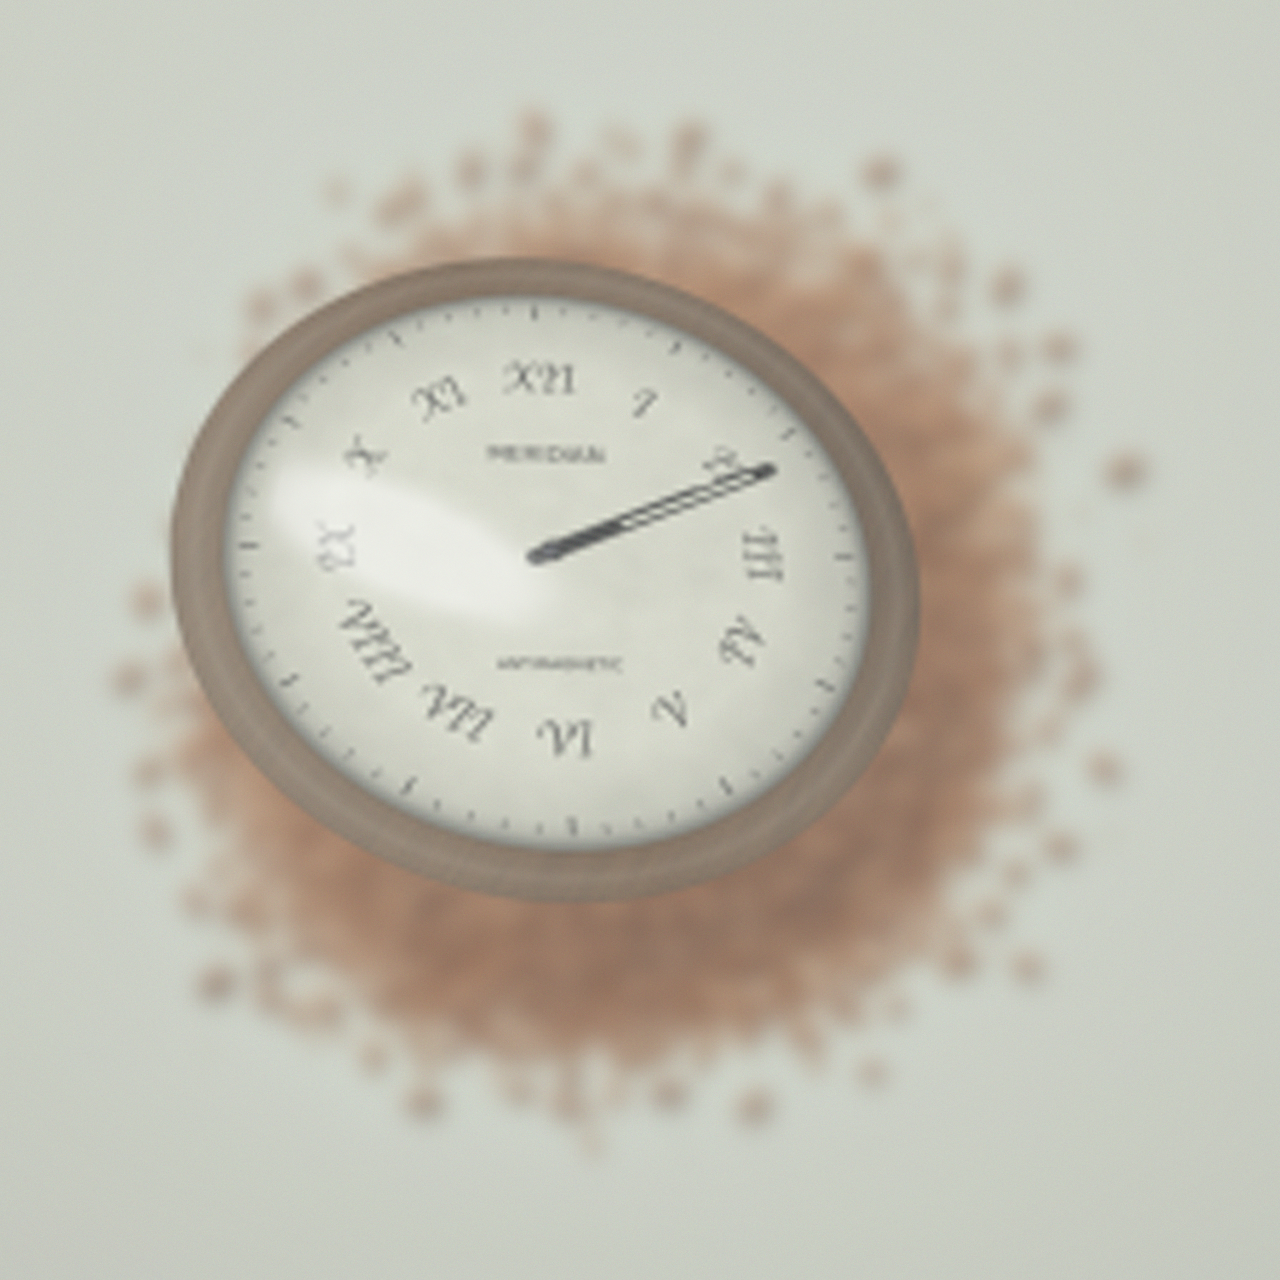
2:11
